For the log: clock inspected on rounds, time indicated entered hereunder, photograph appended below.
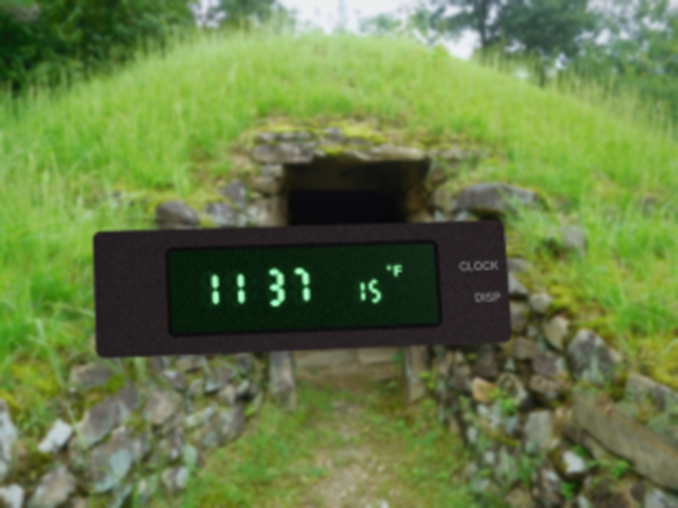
11:37
